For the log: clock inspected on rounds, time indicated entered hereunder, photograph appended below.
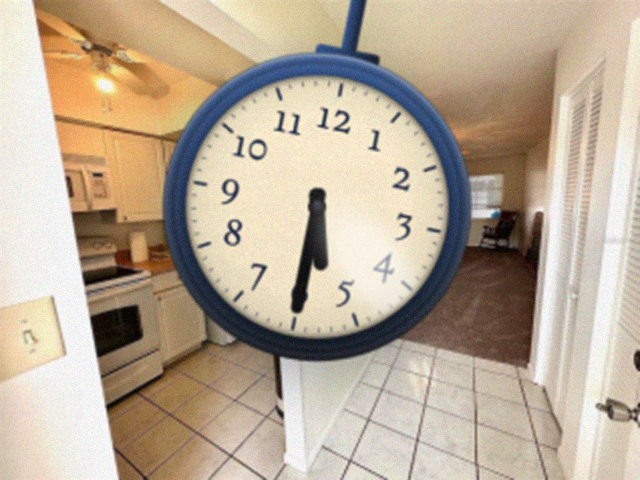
5:30
